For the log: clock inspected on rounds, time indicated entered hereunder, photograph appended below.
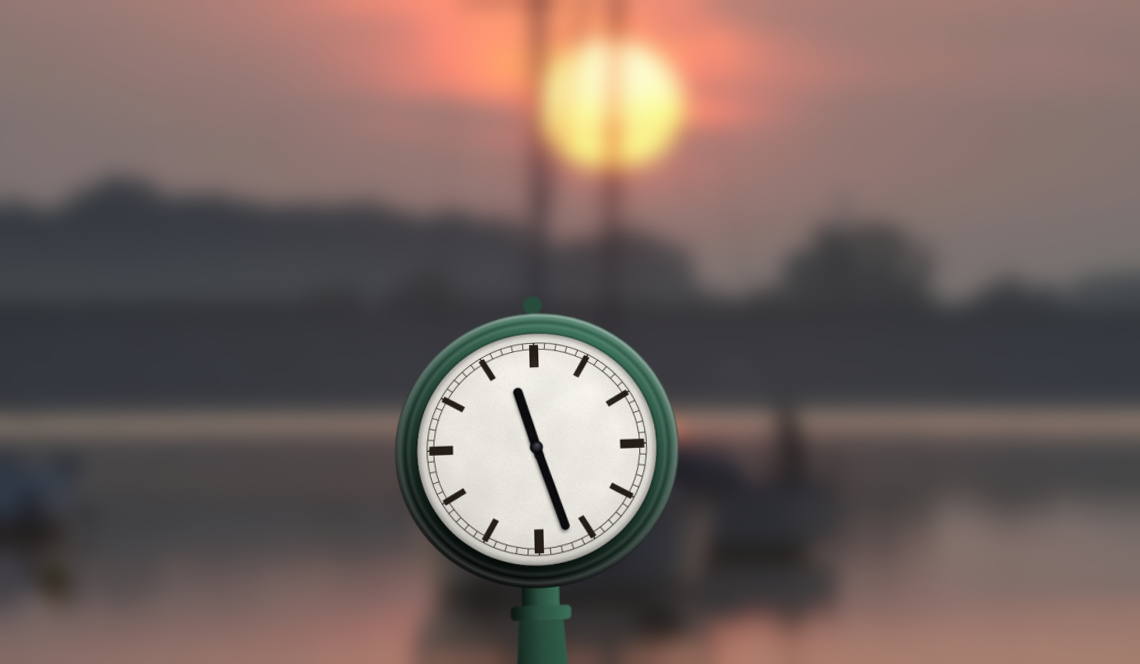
11:27
